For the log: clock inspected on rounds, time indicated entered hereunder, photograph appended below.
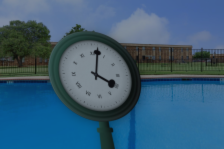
4:02
